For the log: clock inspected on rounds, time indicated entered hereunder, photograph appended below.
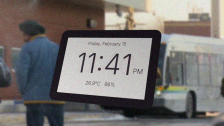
11:41
